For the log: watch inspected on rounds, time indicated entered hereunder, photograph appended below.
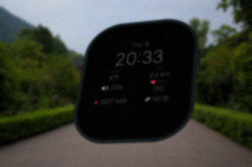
20:33
